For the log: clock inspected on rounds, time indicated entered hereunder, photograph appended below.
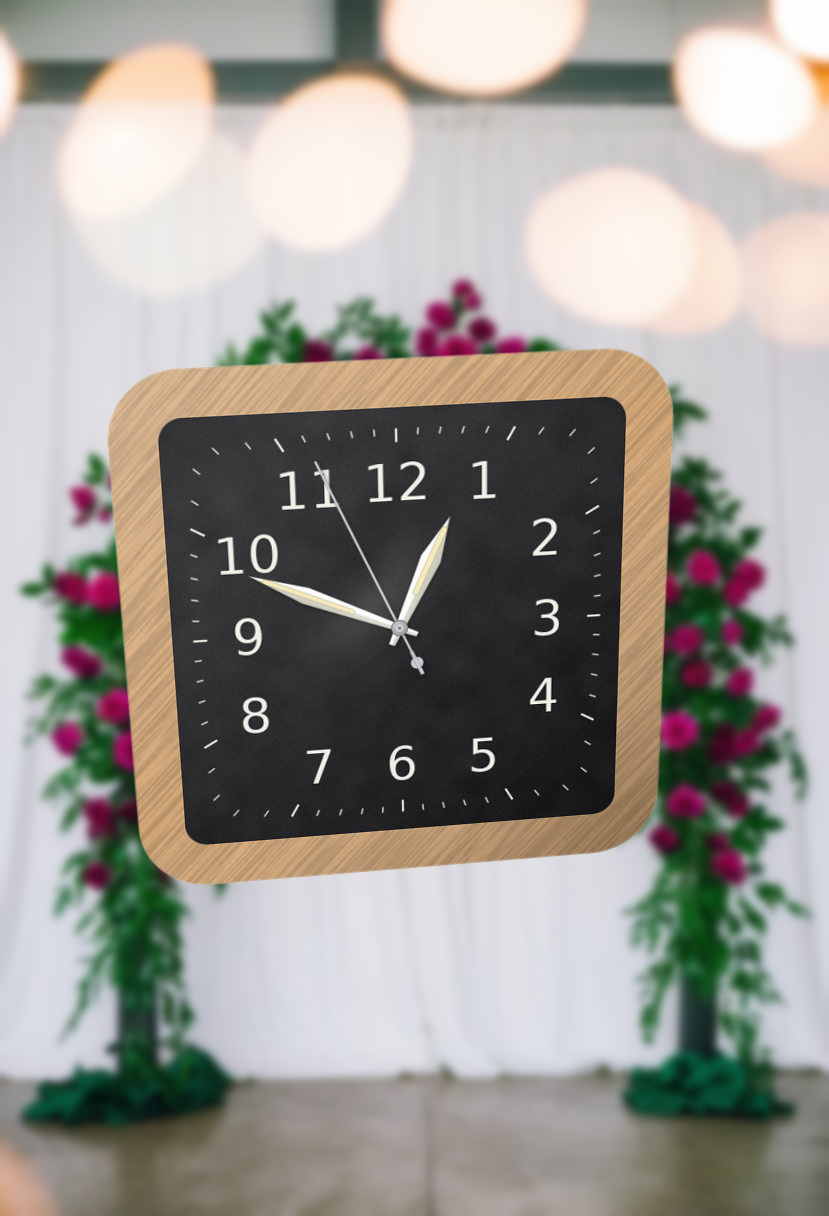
12:48:56
